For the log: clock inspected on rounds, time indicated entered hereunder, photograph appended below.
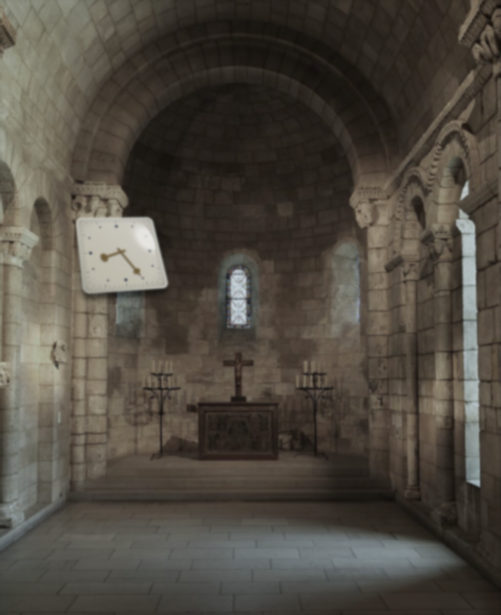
8:25
